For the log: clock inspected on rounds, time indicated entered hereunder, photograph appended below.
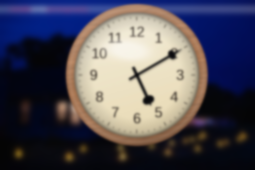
5:10
